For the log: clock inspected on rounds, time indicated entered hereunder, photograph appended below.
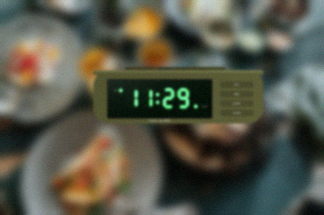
11:29
